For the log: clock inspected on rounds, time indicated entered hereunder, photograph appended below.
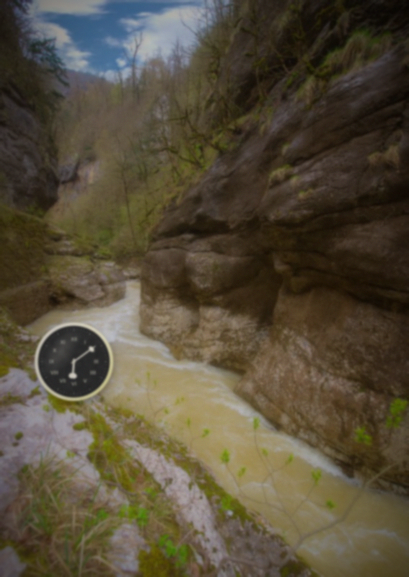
6:09
